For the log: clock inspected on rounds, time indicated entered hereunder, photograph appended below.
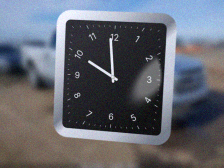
9:59
